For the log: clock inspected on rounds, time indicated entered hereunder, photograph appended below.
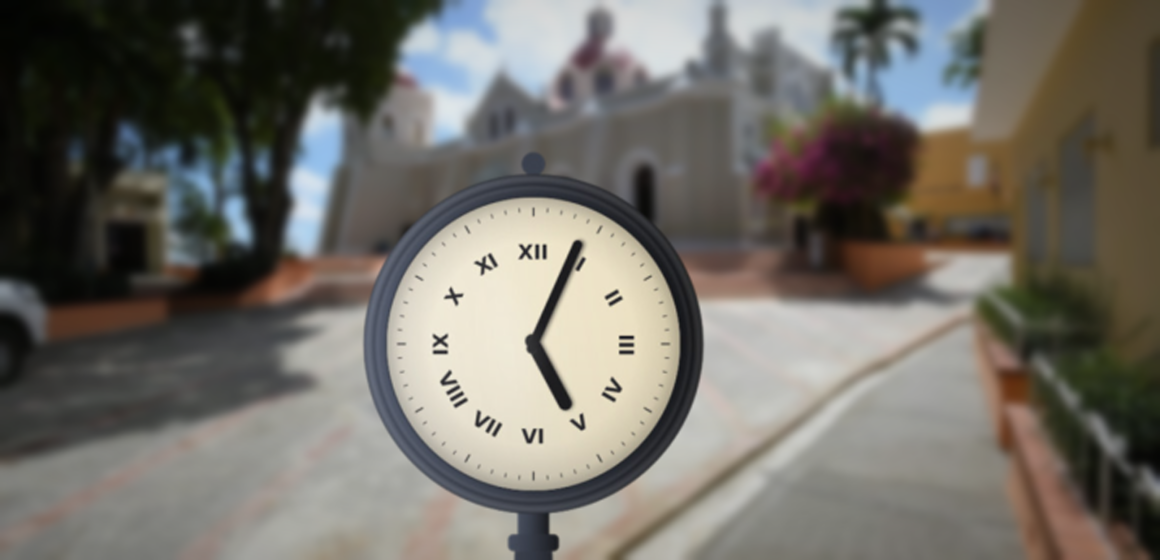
5:04
